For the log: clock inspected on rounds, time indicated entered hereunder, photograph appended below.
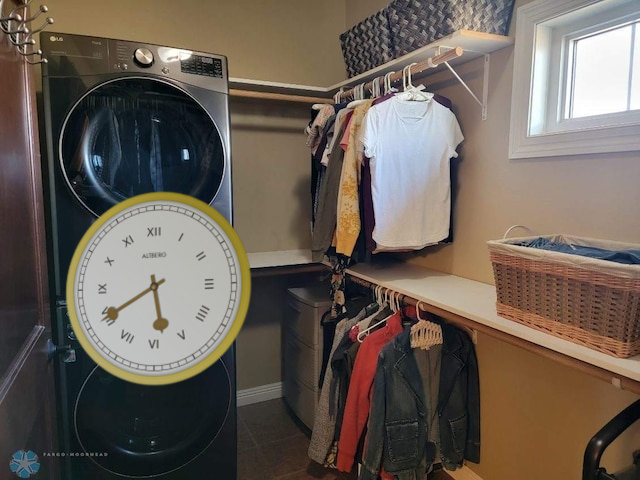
5:40
